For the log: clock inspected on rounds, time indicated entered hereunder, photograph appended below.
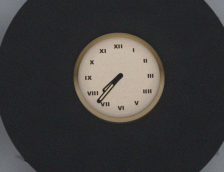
7:37
